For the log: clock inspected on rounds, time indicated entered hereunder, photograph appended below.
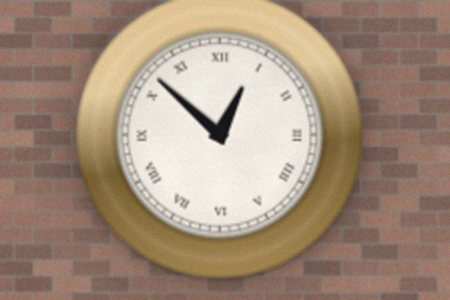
12:52
